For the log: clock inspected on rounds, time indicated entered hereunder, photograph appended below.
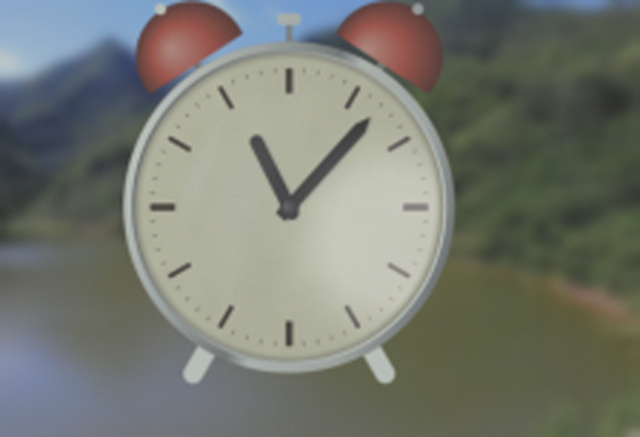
11:07
